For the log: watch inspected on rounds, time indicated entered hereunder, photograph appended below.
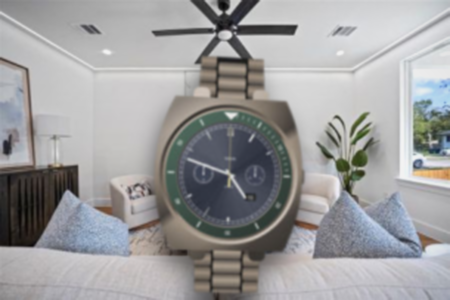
4:48
